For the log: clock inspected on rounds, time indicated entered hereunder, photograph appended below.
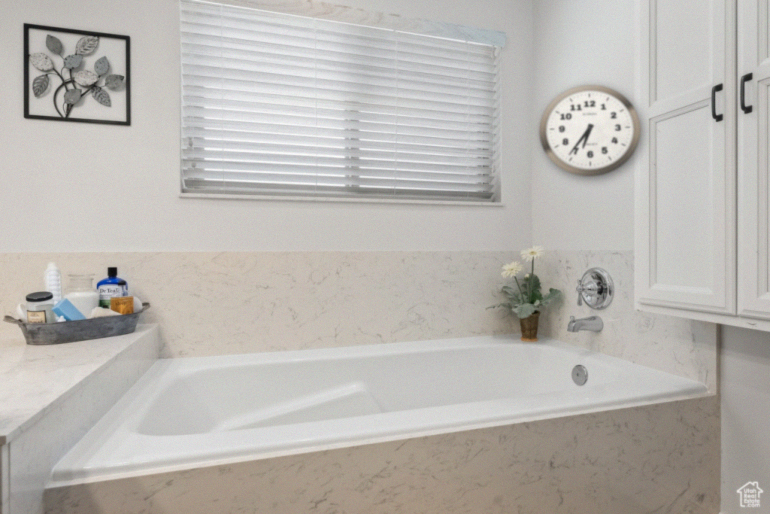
6:36
